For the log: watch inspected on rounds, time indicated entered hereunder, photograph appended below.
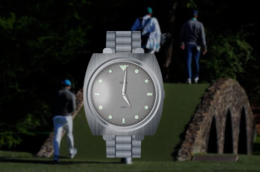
5:01
